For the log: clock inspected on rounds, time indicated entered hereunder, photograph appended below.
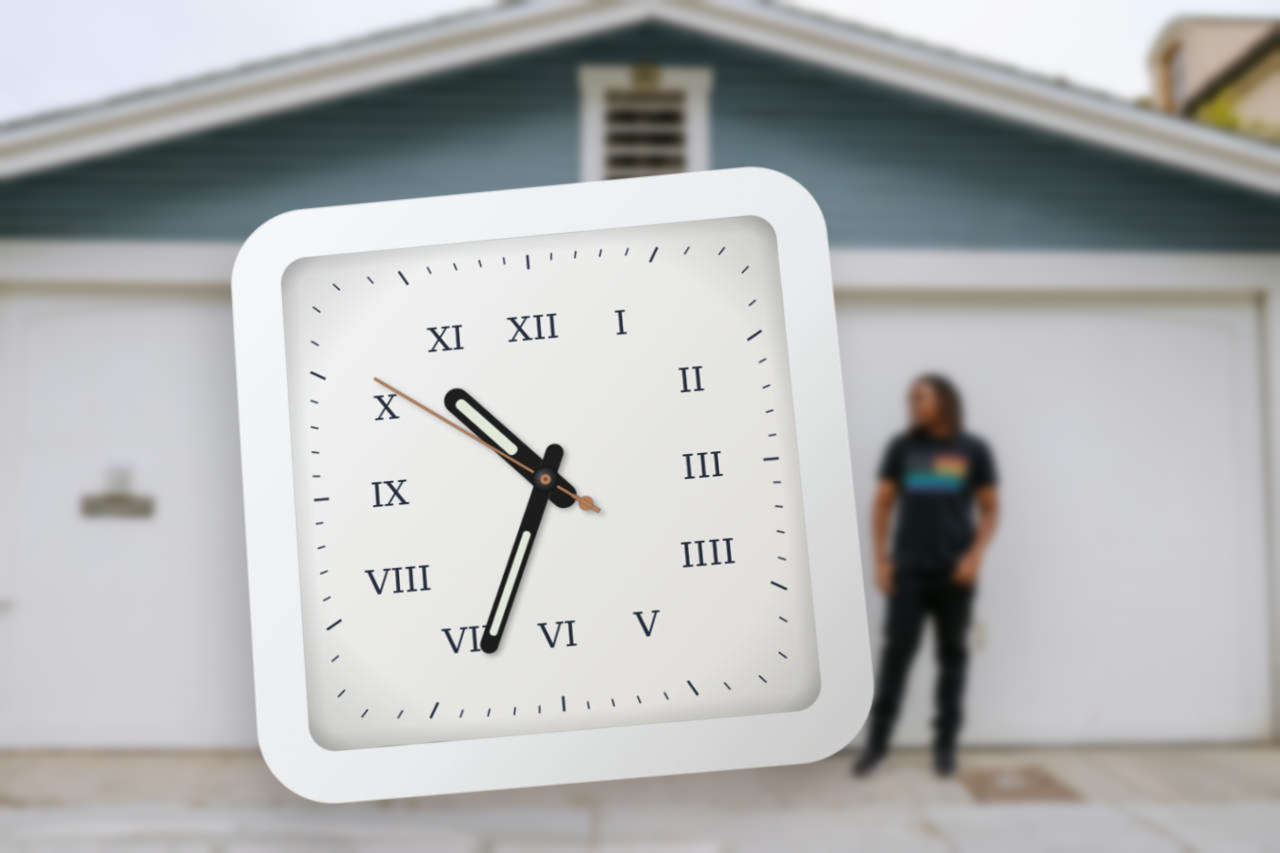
10:33:51
